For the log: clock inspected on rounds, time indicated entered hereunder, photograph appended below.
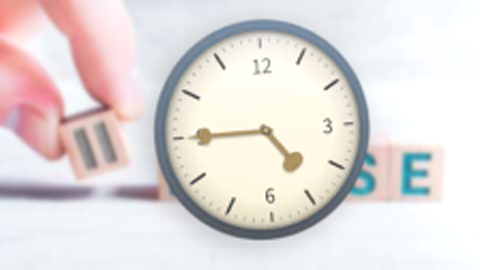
4:45
